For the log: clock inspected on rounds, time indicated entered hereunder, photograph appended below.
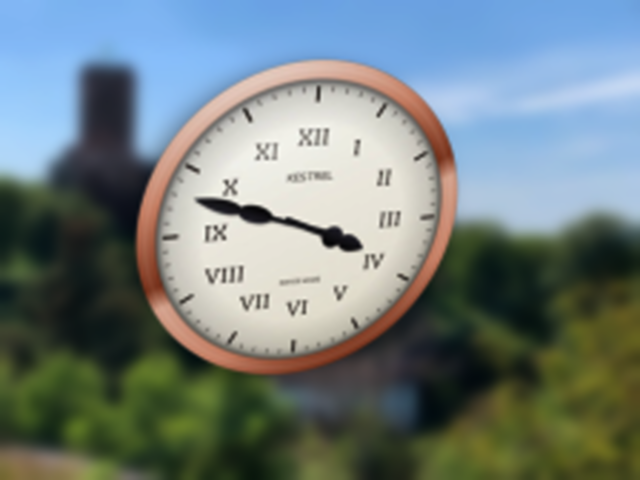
3:48
